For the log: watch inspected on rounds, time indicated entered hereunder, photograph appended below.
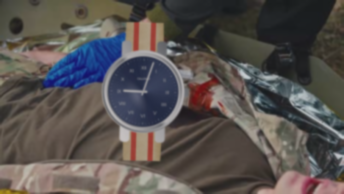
9:03
